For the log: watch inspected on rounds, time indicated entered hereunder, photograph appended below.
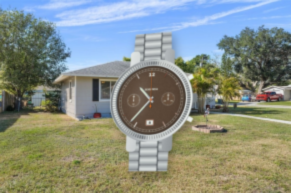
10:37
